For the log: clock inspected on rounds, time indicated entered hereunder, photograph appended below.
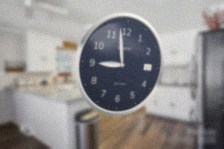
8:58
